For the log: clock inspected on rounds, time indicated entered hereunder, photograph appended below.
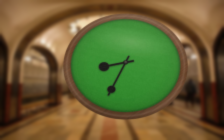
8:34
